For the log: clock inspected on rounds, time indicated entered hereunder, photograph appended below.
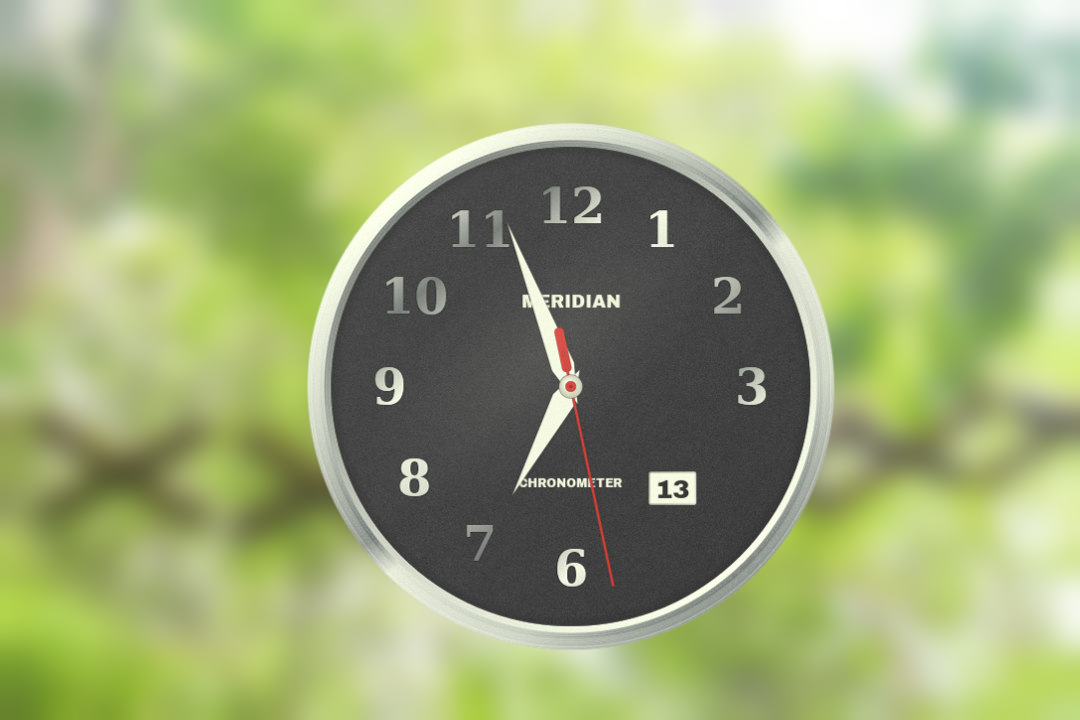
6:56:28
